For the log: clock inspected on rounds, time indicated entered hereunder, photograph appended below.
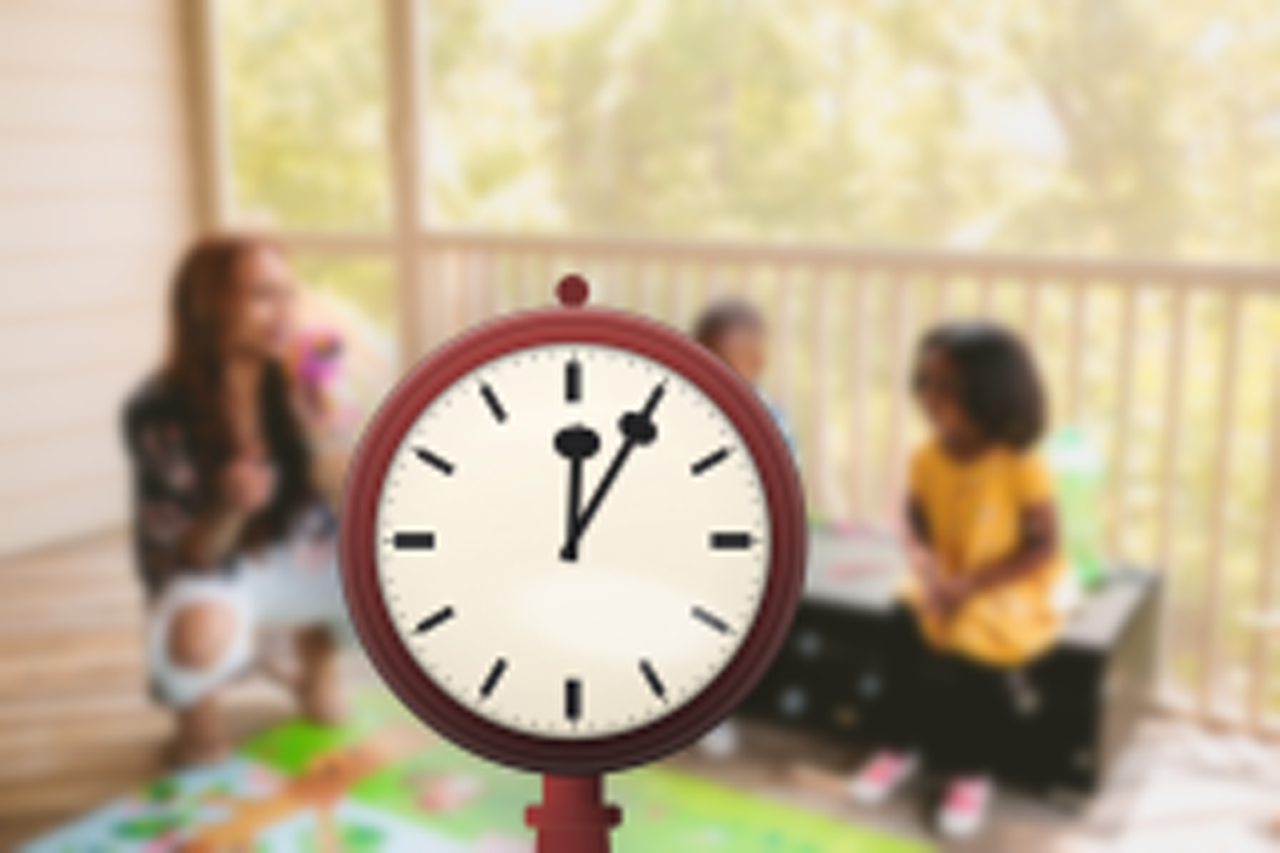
12:05
